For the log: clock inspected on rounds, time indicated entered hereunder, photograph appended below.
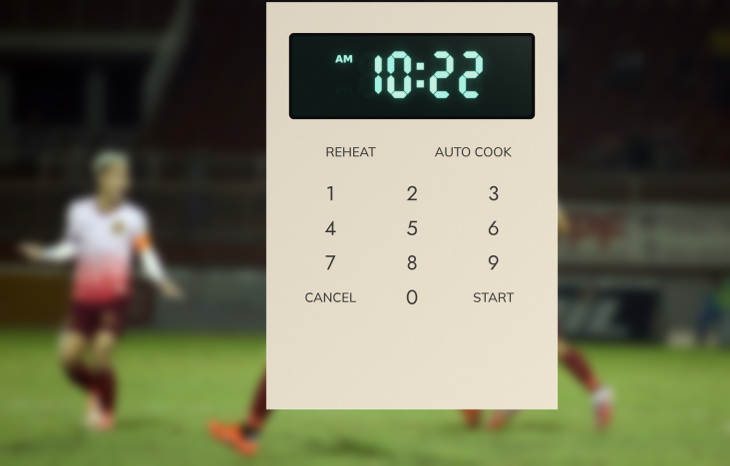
10:22
